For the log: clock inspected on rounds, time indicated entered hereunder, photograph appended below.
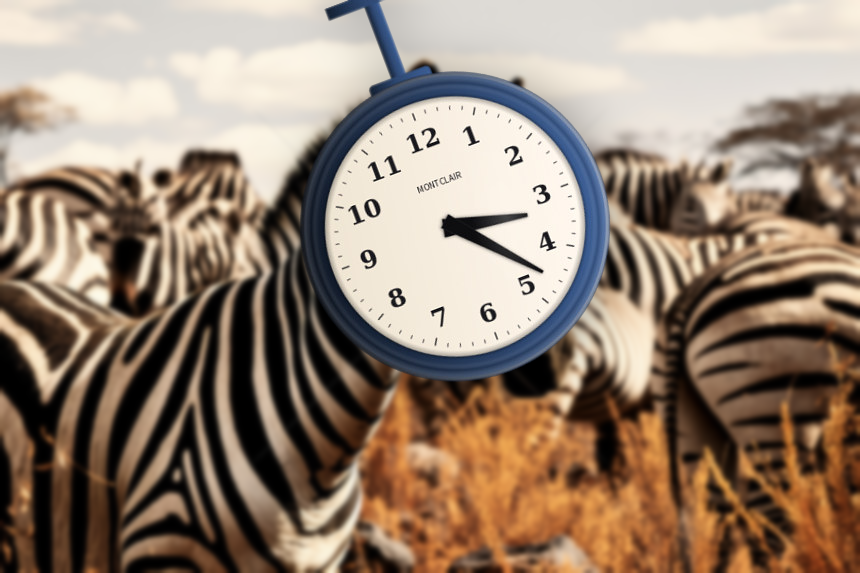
3:23
